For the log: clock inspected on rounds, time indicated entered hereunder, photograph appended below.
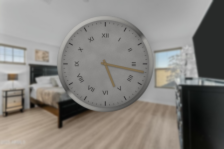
5:17
